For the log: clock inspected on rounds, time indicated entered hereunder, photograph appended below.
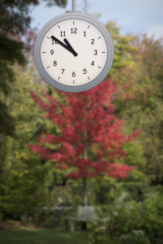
10:51
